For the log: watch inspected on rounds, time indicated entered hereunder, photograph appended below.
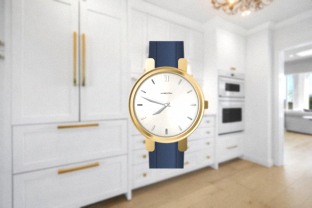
7:48
